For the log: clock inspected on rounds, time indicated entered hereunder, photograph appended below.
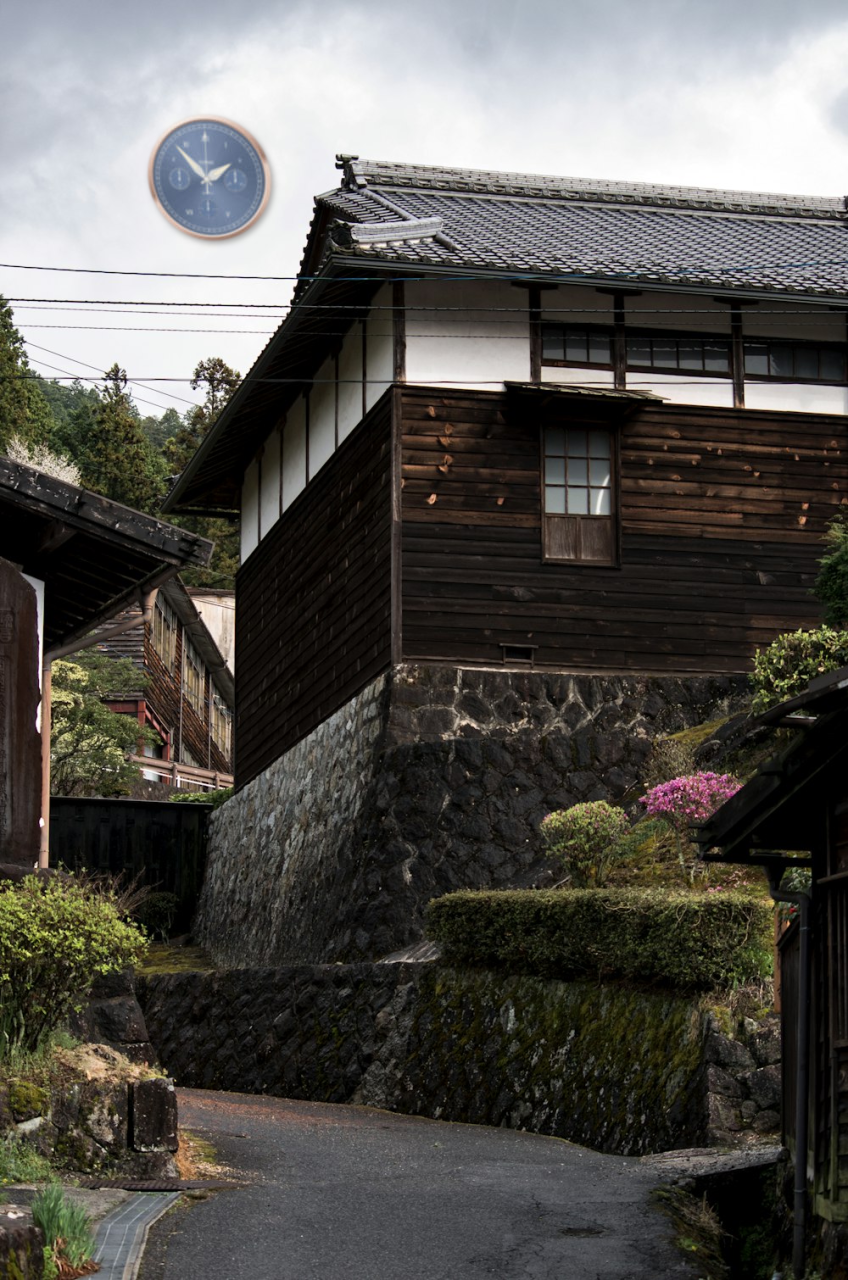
1:53
